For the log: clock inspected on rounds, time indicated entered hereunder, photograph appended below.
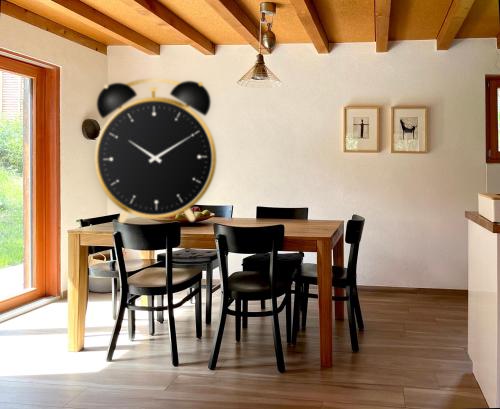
10:10
